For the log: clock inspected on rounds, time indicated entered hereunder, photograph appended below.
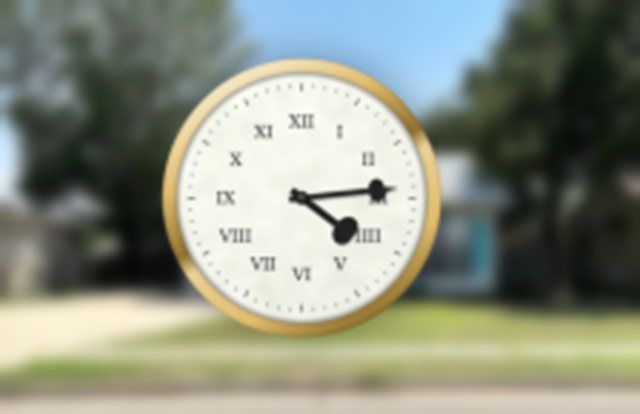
4:14
